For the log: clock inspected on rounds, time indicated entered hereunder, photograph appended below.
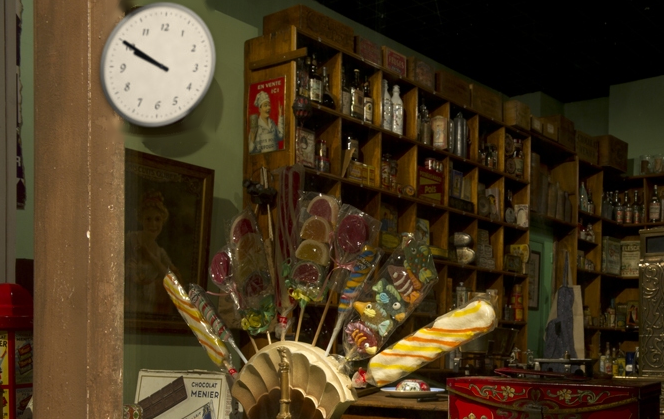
9:50
